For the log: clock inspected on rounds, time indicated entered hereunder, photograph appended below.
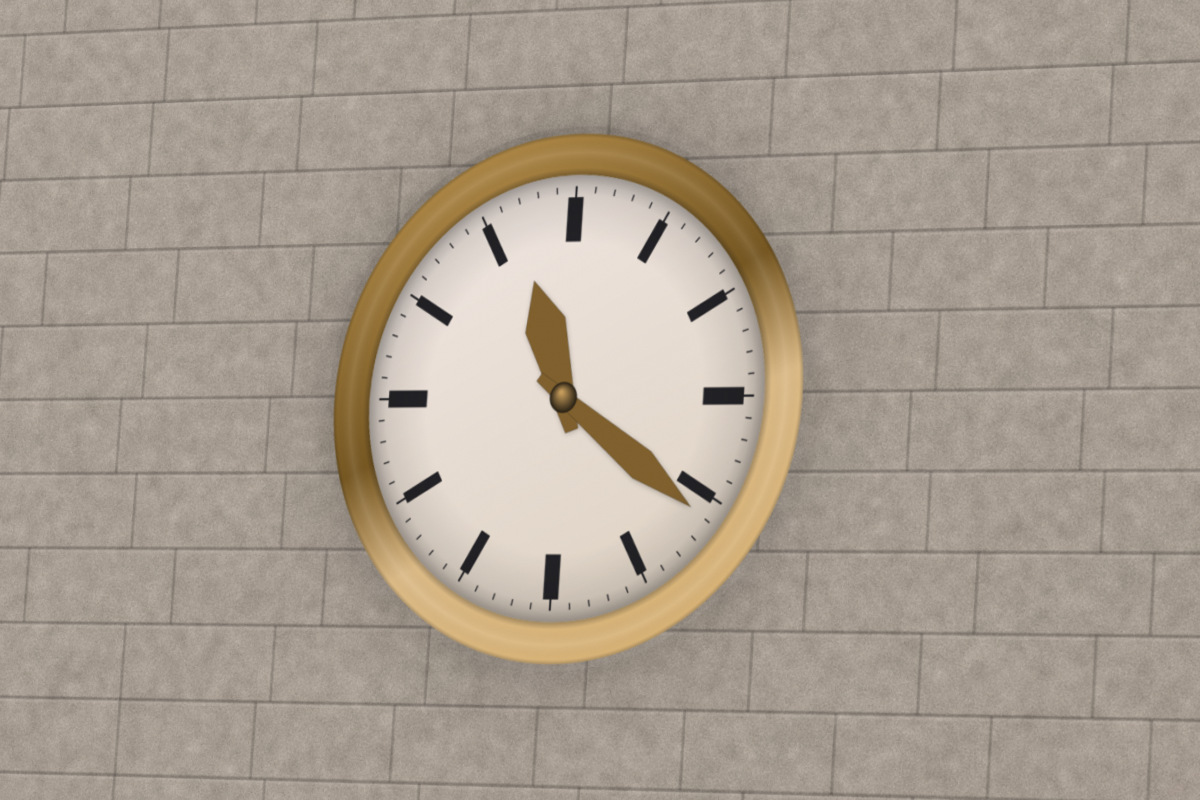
11:21
